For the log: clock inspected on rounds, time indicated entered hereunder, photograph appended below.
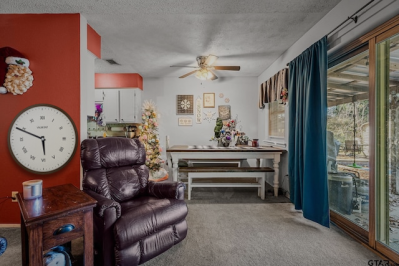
5:49
